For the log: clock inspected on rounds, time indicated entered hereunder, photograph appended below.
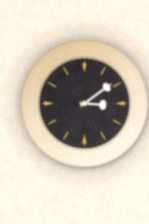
3:09
